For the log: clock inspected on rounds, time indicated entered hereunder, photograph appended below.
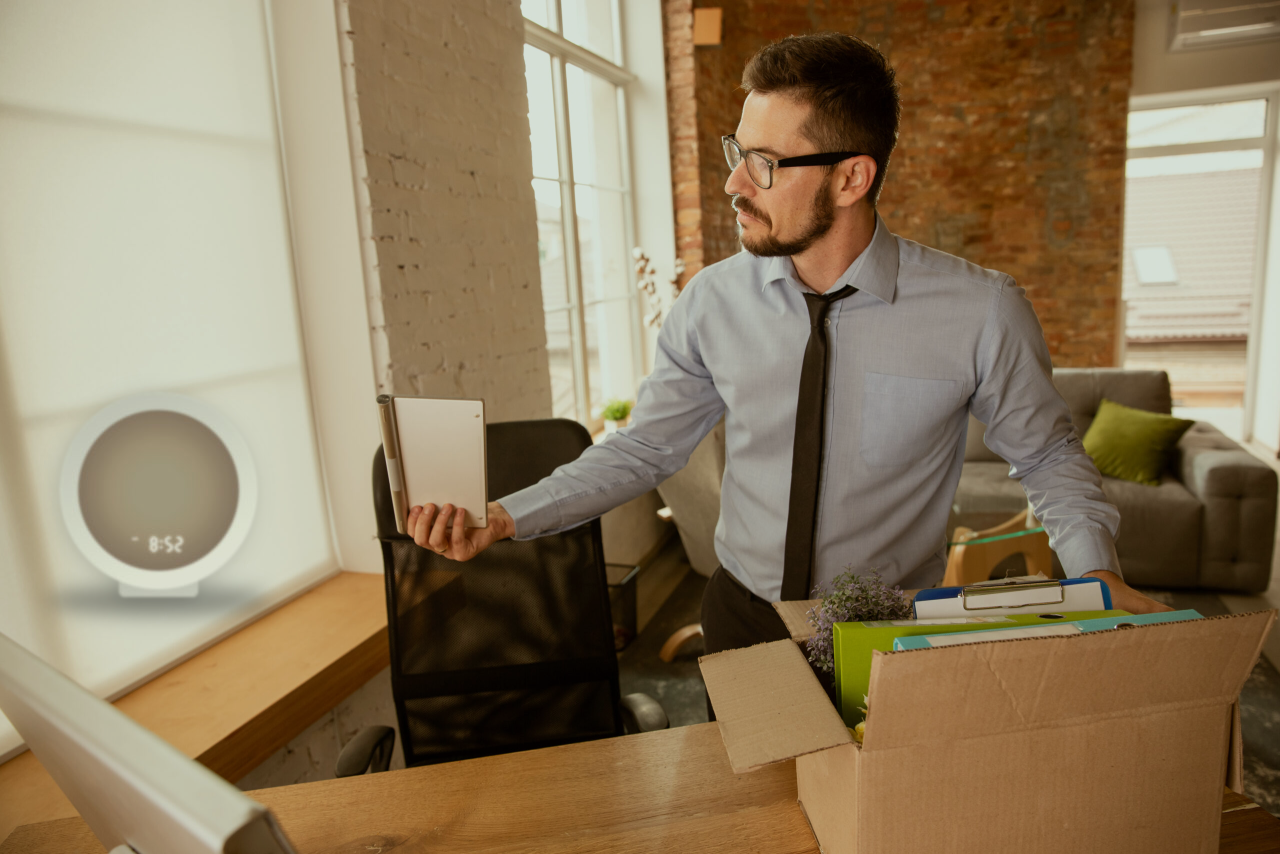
8:52
